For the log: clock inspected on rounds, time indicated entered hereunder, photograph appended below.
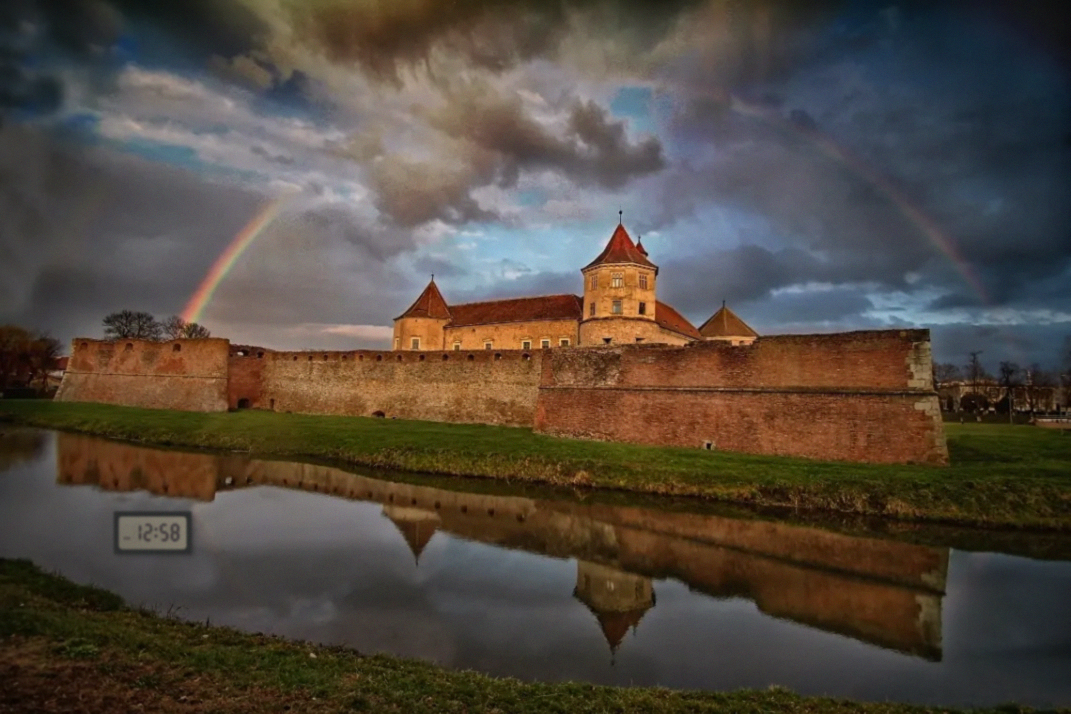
12:58
